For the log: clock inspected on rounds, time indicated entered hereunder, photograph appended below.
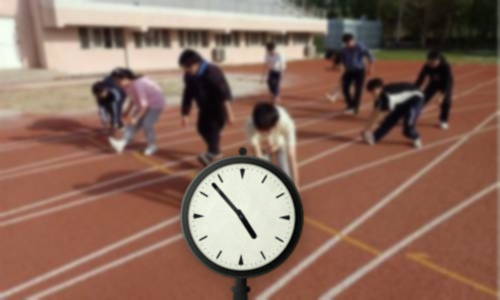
4:53
